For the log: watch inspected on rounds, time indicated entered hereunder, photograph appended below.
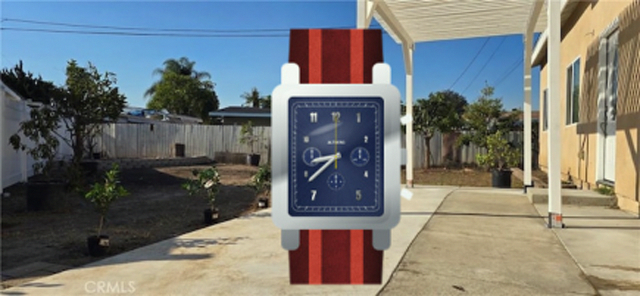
8:38
